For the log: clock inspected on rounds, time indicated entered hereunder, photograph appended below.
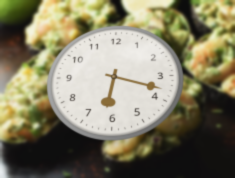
6:18
